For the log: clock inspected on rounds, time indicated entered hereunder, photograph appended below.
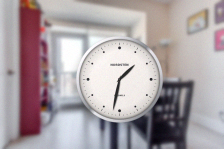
1:32
